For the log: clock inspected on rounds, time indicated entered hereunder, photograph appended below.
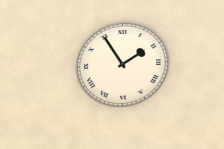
1:55
